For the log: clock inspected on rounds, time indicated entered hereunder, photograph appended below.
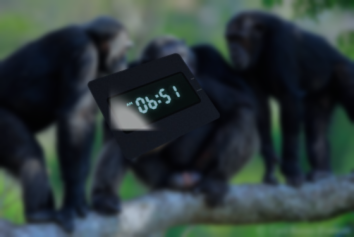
6:51
